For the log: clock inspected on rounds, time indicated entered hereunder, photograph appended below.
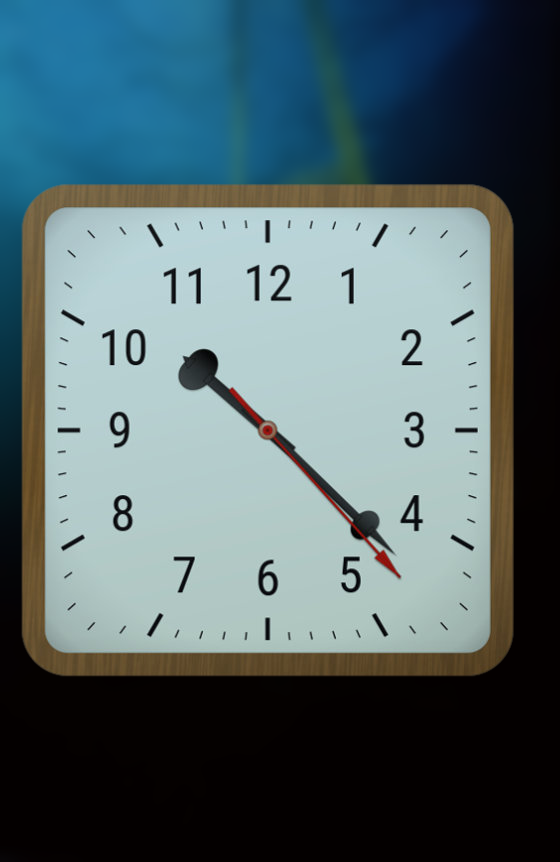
10:22:23
